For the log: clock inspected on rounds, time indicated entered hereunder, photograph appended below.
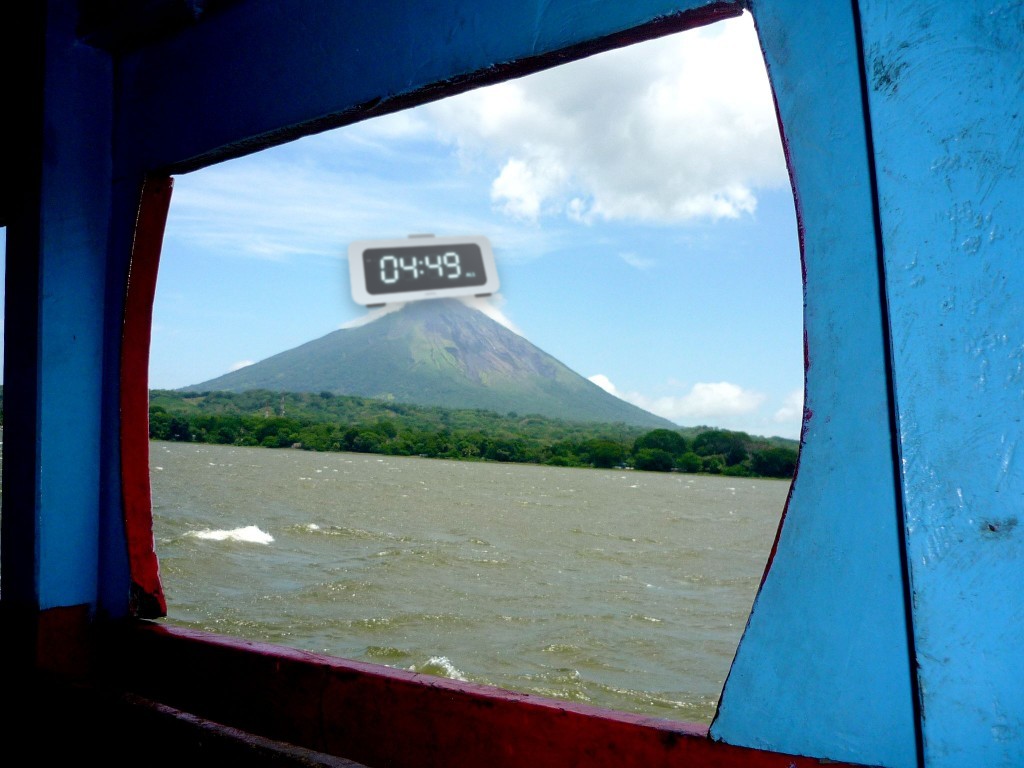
4:49
